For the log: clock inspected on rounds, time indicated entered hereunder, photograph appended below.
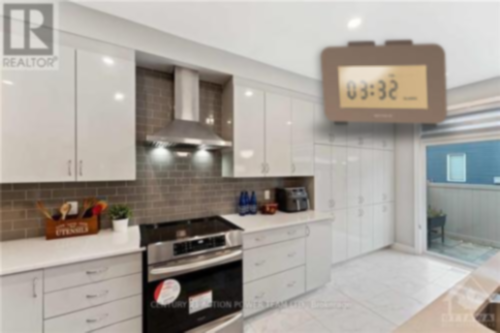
3:32
